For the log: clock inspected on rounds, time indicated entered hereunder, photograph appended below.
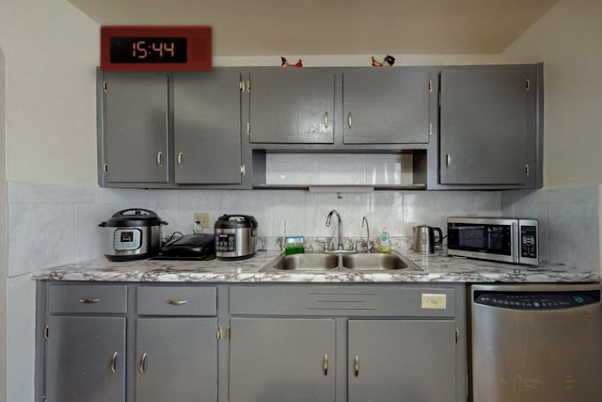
15:44
